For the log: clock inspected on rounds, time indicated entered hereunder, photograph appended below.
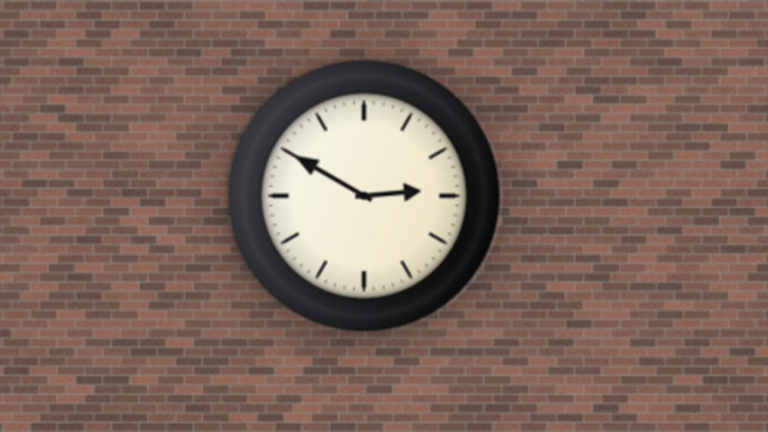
2:50
